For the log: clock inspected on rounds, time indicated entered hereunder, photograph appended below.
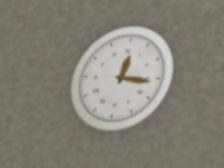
12:16
